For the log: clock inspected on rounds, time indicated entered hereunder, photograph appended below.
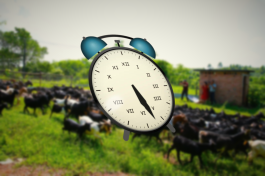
5:27
